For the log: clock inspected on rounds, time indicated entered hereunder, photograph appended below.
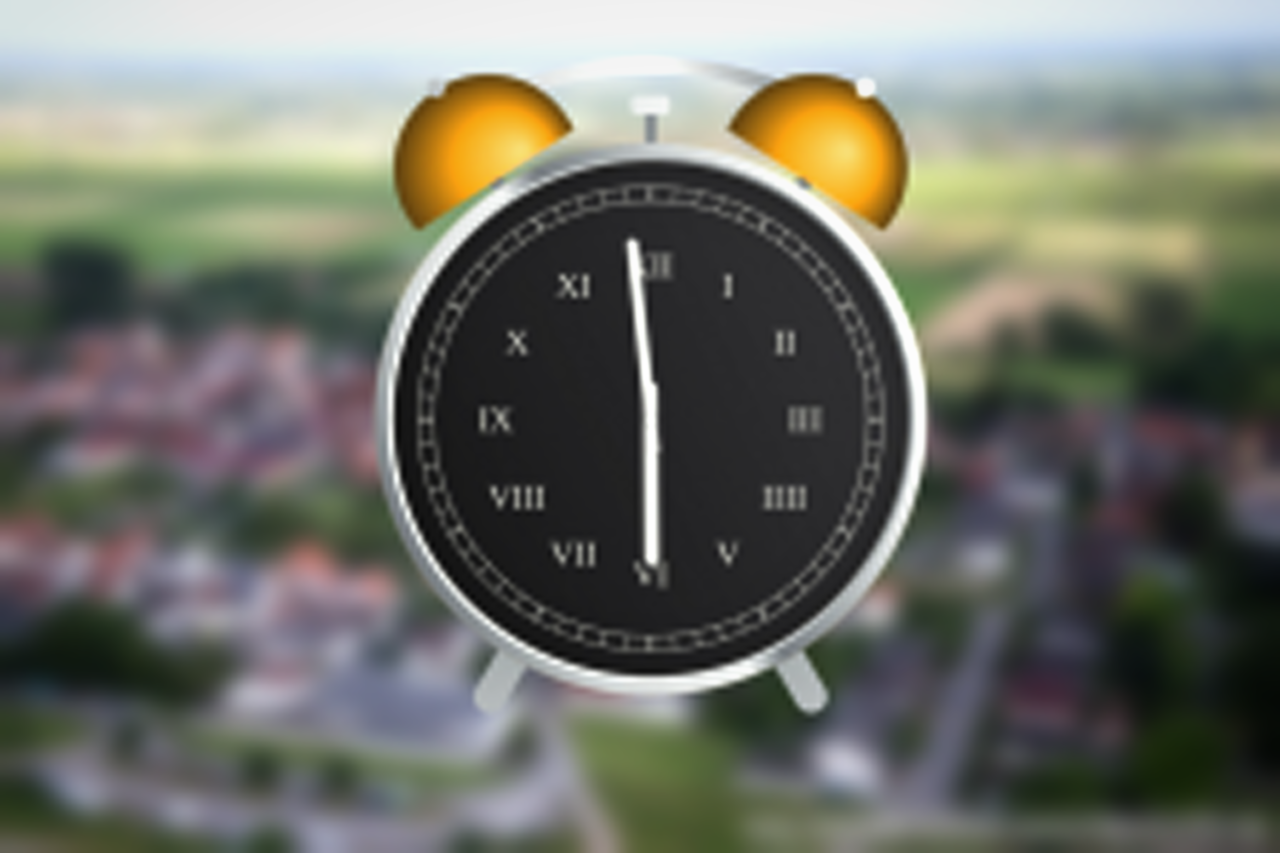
5:59
